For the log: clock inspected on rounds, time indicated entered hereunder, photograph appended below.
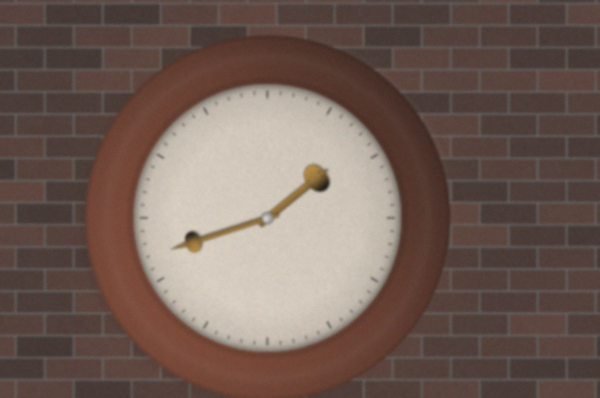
1:42
